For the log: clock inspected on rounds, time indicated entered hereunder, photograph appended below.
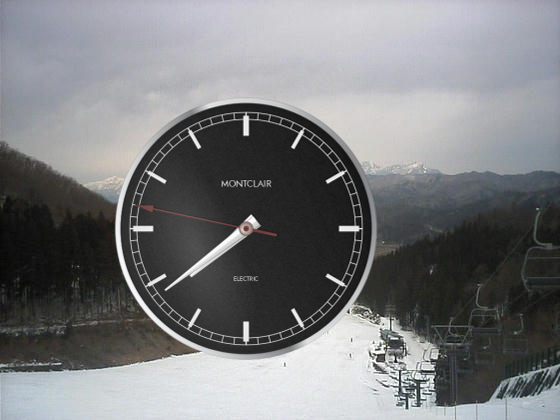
7:38:47
